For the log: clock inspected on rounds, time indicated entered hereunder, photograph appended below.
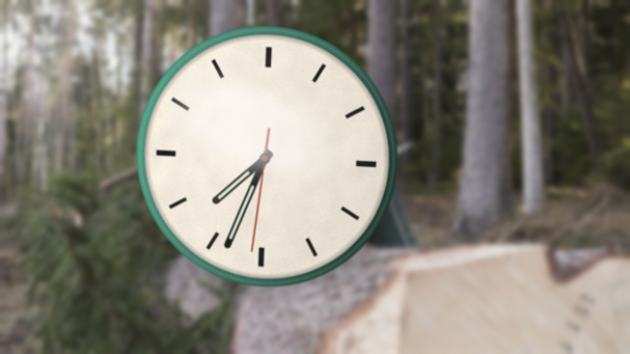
7:33:31
